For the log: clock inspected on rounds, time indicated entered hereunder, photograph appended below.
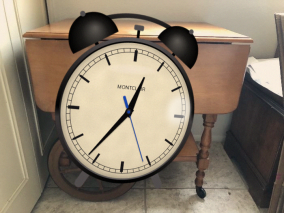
12:36:26
